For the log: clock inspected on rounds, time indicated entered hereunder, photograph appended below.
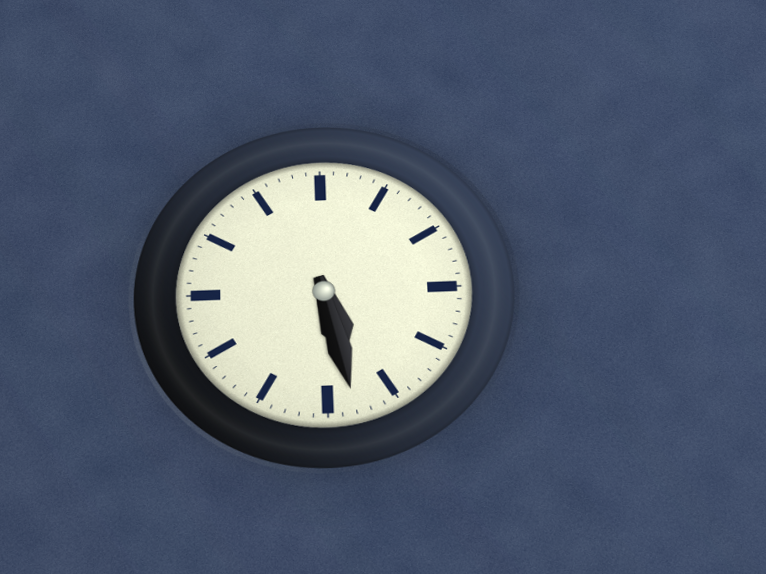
5:28
